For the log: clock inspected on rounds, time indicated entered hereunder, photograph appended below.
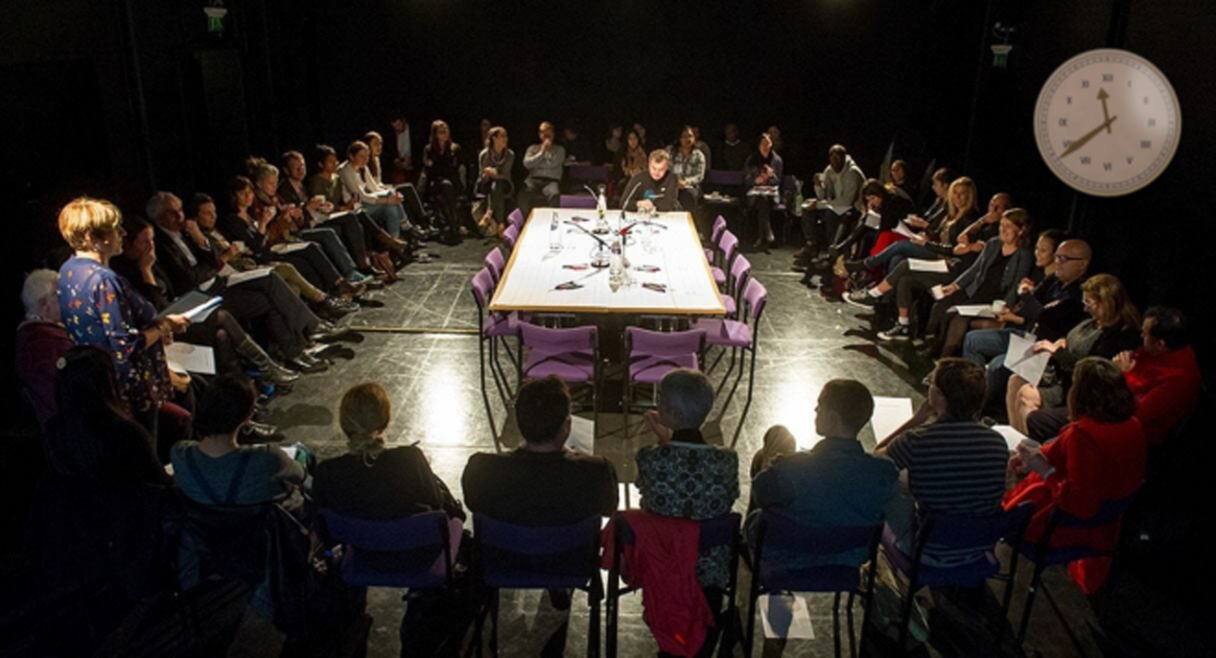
11:39
